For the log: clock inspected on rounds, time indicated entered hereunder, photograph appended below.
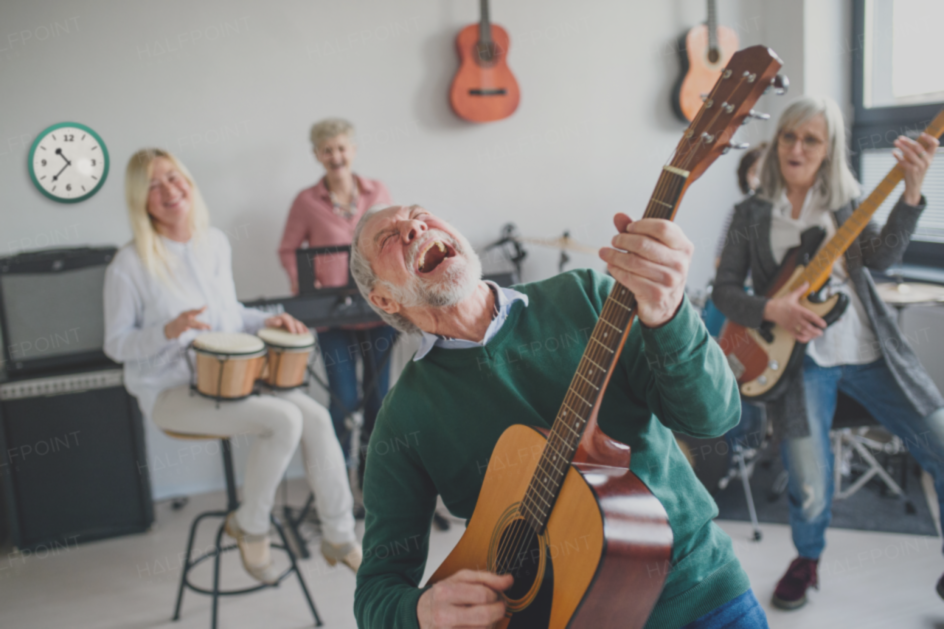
10:37
